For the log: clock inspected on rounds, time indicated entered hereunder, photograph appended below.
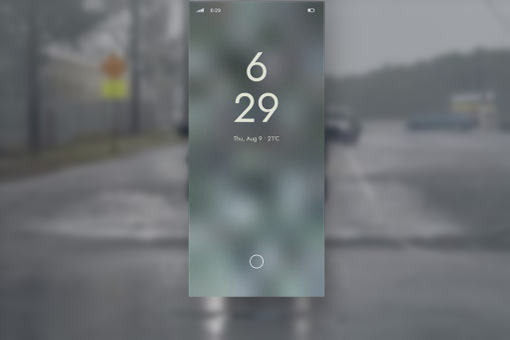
6:29
